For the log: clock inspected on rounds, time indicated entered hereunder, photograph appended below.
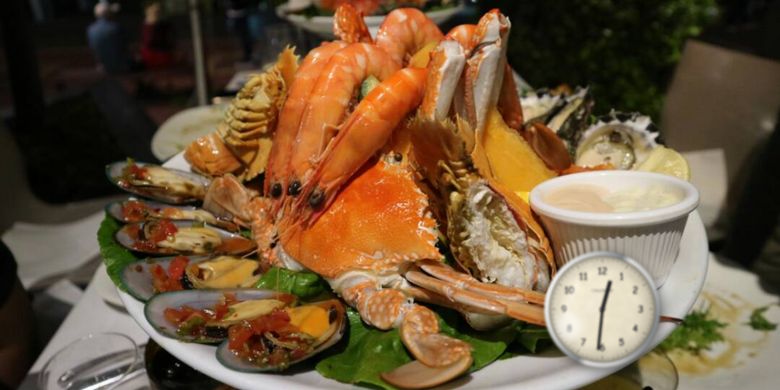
12:31
